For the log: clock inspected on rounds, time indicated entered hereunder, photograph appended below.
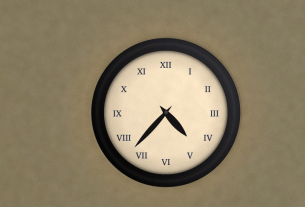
4:37
